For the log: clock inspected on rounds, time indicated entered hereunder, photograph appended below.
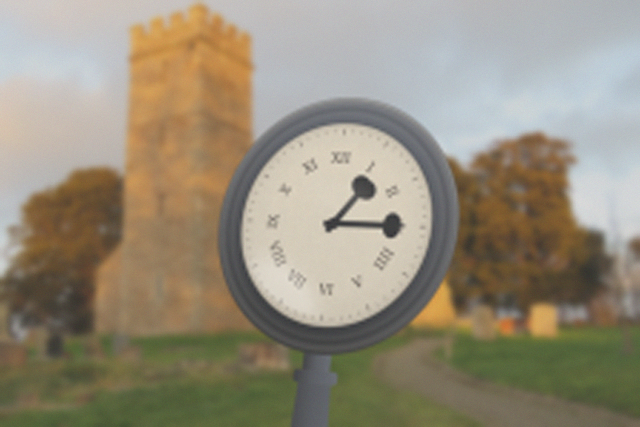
1:15
